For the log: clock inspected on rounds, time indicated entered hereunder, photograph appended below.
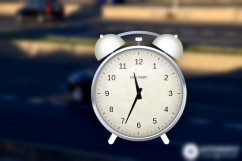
11:34
